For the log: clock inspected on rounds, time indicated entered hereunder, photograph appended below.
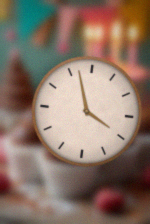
3:57
